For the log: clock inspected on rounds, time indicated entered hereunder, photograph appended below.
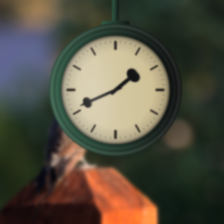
1:41
